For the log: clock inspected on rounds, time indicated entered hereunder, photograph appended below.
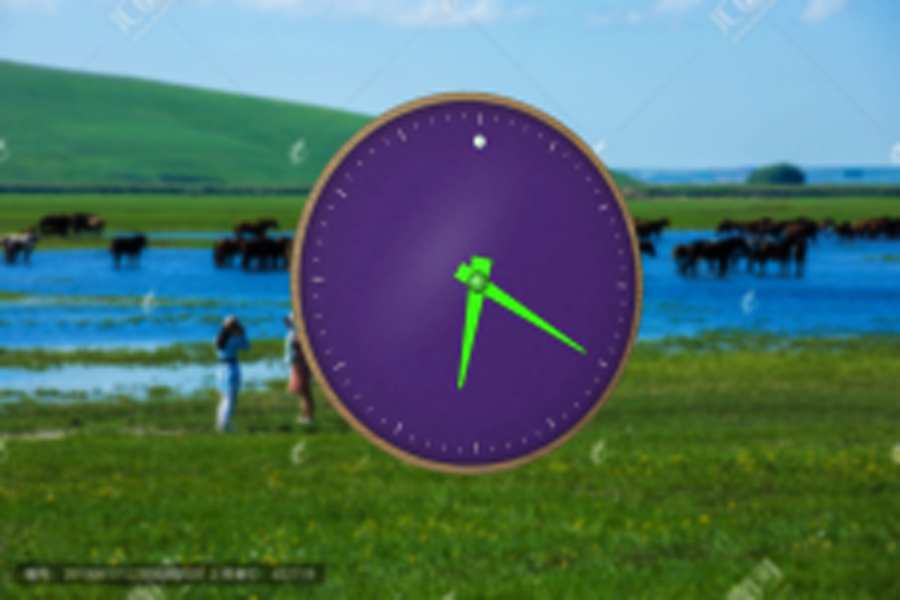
6:20
